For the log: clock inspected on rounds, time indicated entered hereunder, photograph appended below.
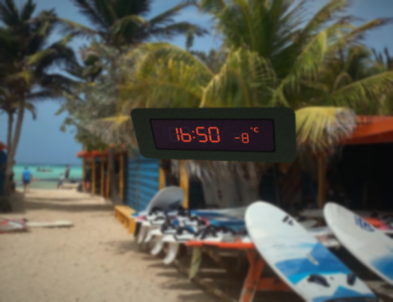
16:50
